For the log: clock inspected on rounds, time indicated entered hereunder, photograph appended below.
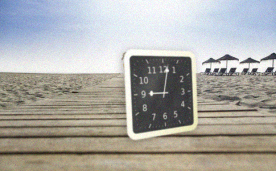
9:02
